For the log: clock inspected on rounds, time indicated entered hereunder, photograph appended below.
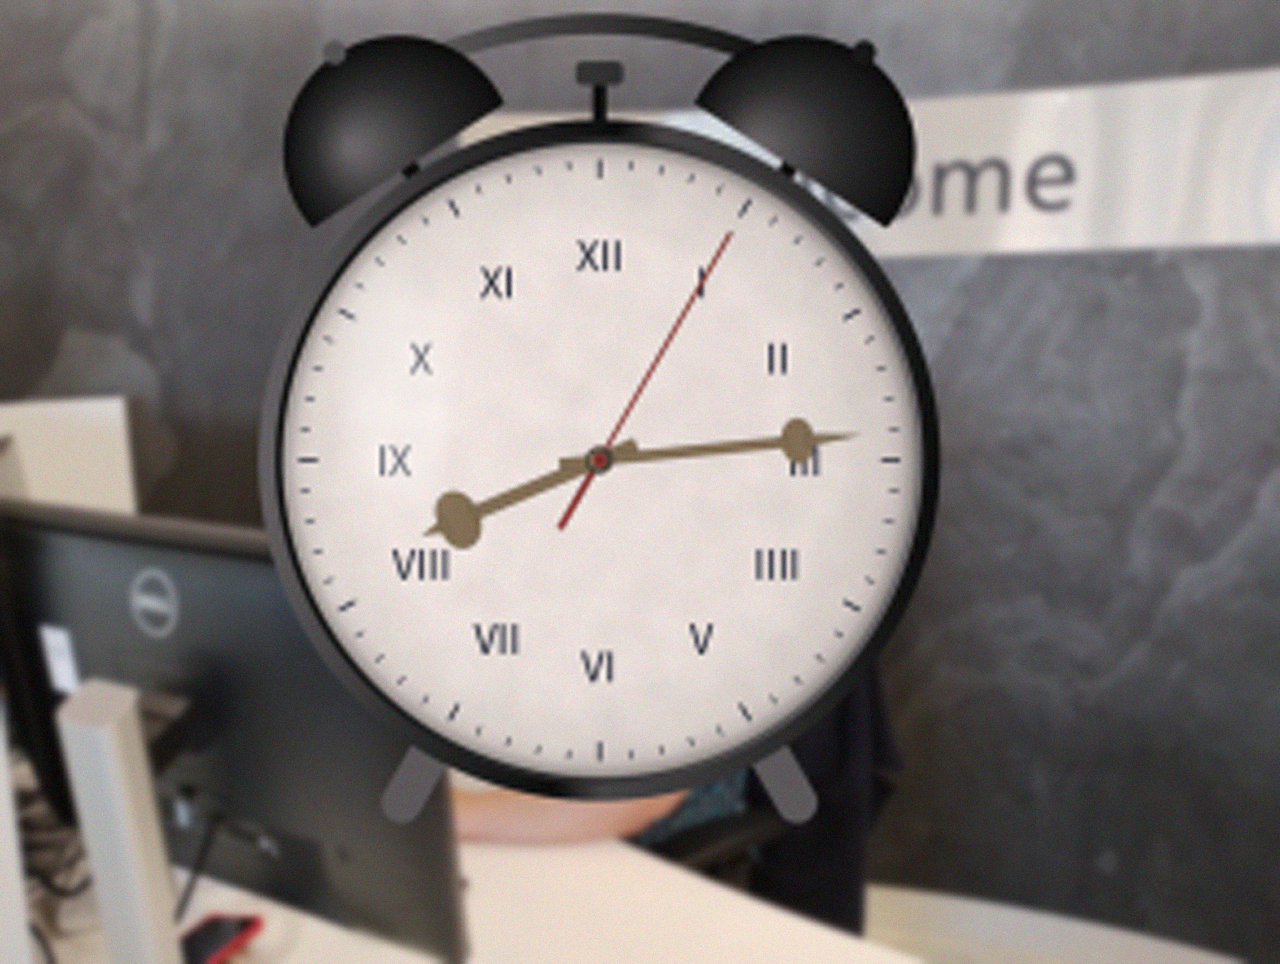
8:14:05
